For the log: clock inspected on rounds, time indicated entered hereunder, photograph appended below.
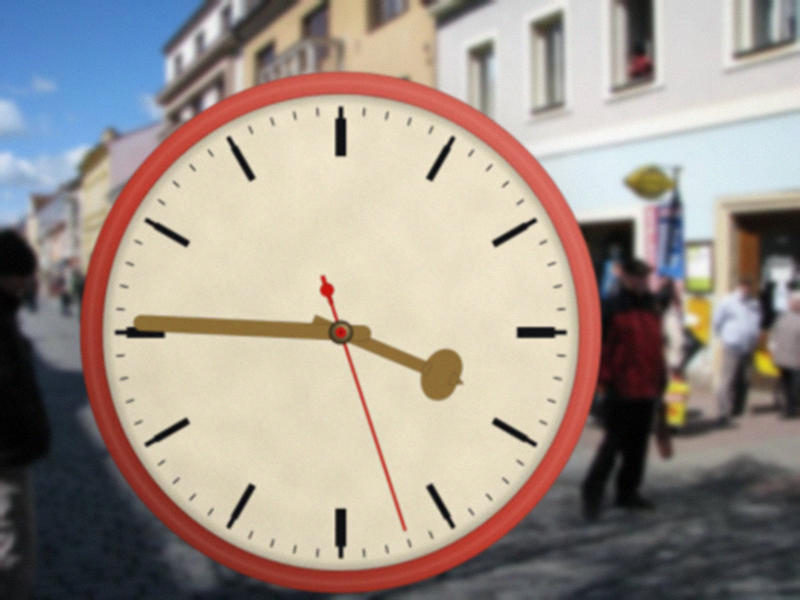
3:45:27
